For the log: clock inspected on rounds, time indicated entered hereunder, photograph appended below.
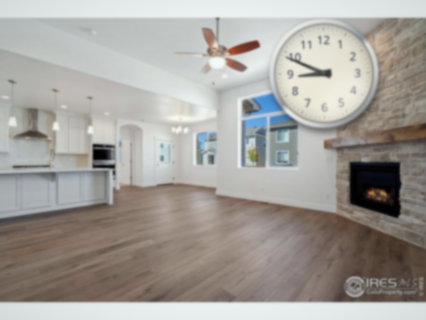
8:49
